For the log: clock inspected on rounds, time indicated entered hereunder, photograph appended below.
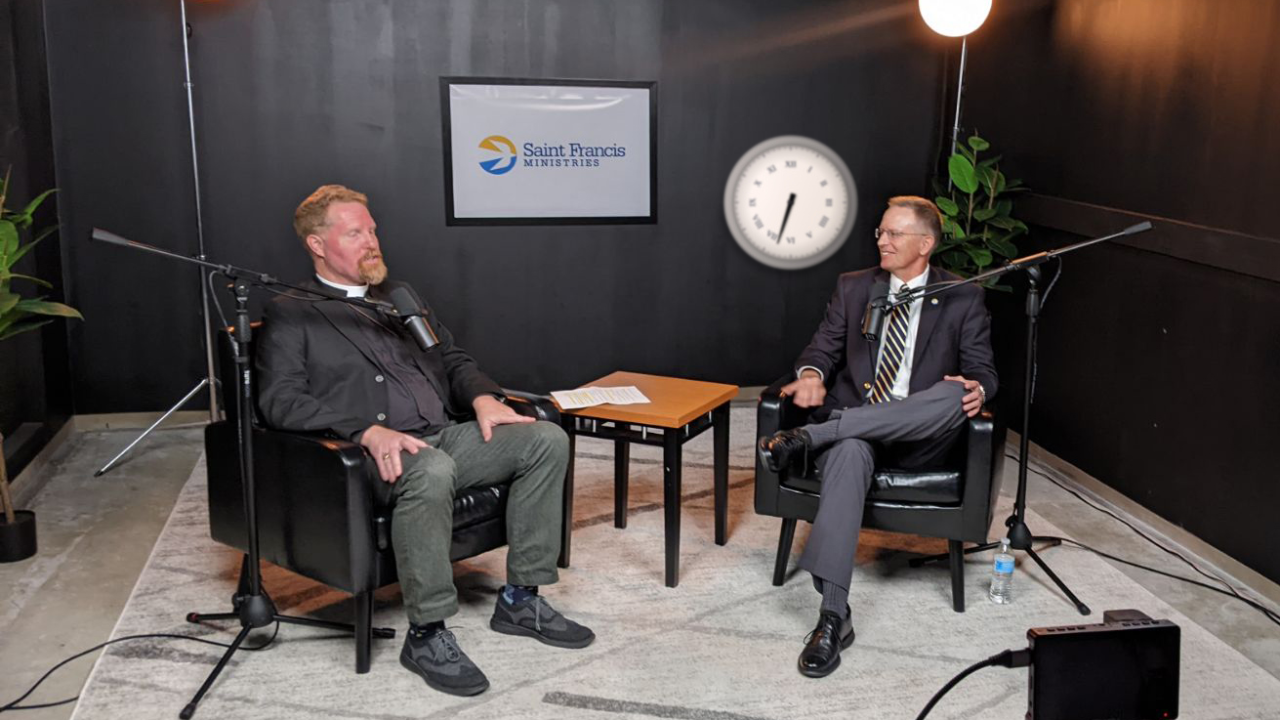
6:33
